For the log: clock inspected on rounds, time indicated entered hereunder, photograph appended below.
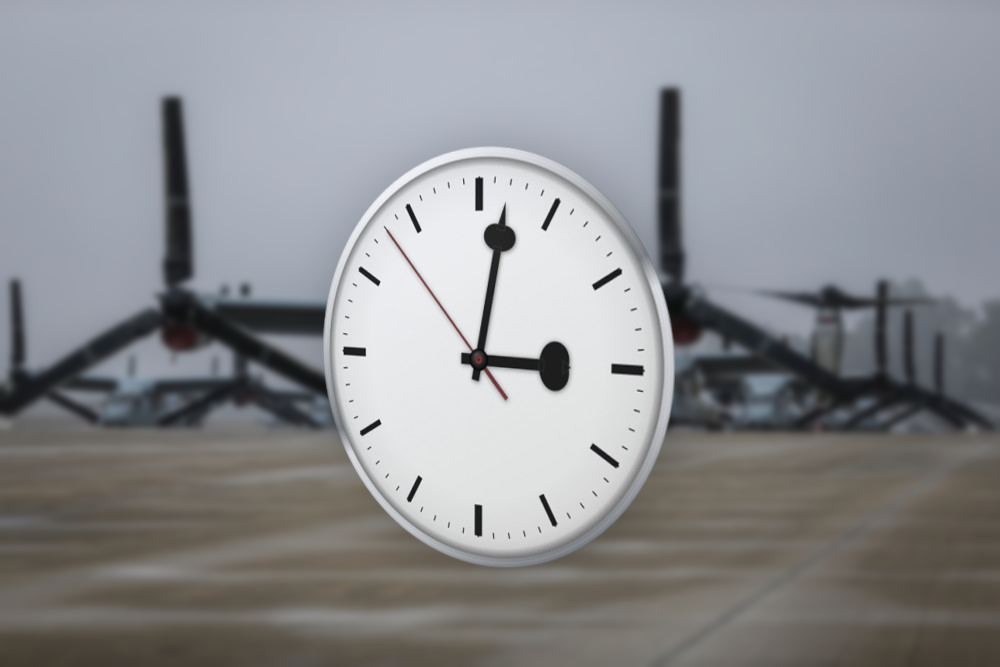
3:01:53
